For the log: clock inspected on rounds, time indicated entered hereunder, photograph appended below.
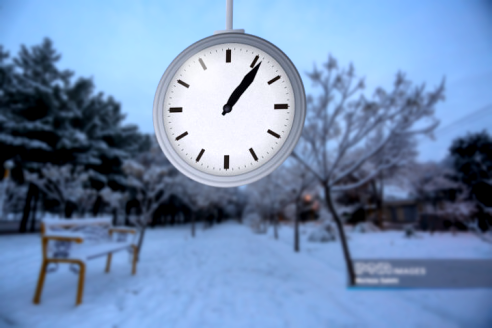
1:06
